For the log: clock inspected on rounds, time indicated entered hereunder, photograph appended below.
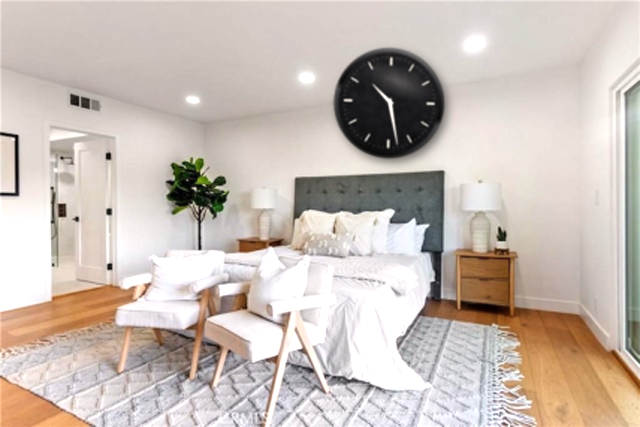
10:28
